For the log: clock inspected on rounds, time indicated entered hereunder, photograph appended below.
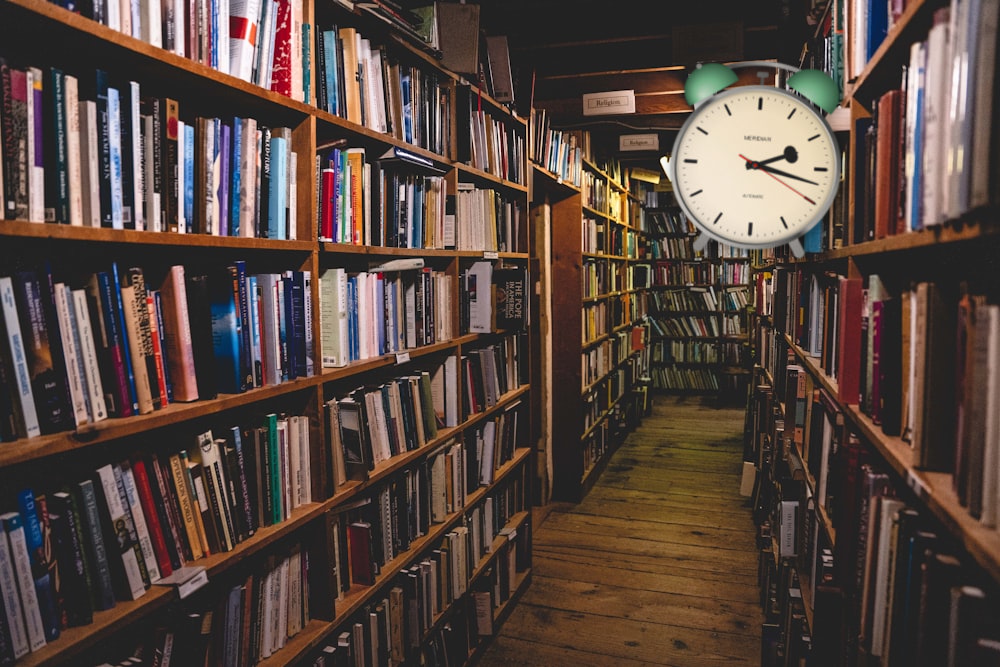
2:17:20
